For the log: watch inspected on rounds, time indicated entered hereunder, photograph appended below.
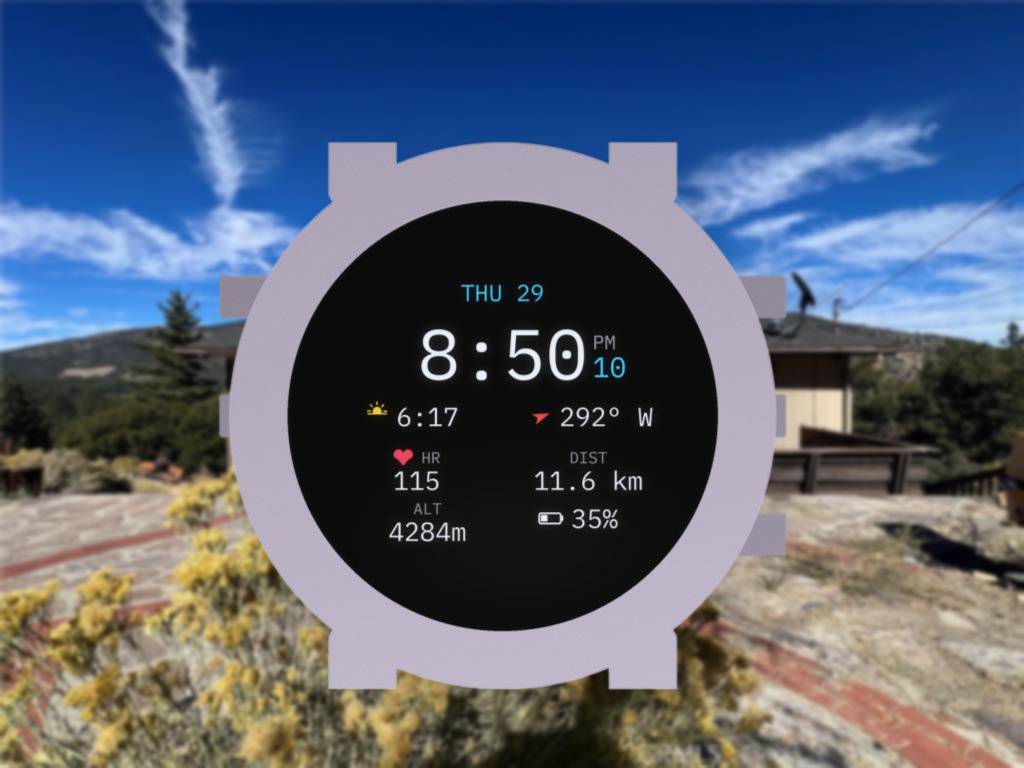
8:50:10
